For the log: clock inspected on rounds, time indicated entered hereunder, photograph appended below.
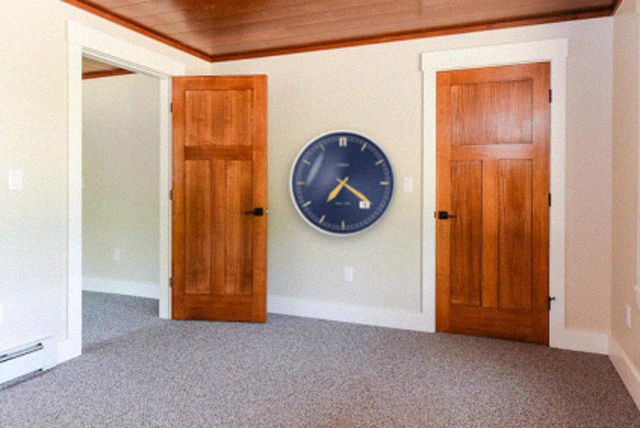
7:21
